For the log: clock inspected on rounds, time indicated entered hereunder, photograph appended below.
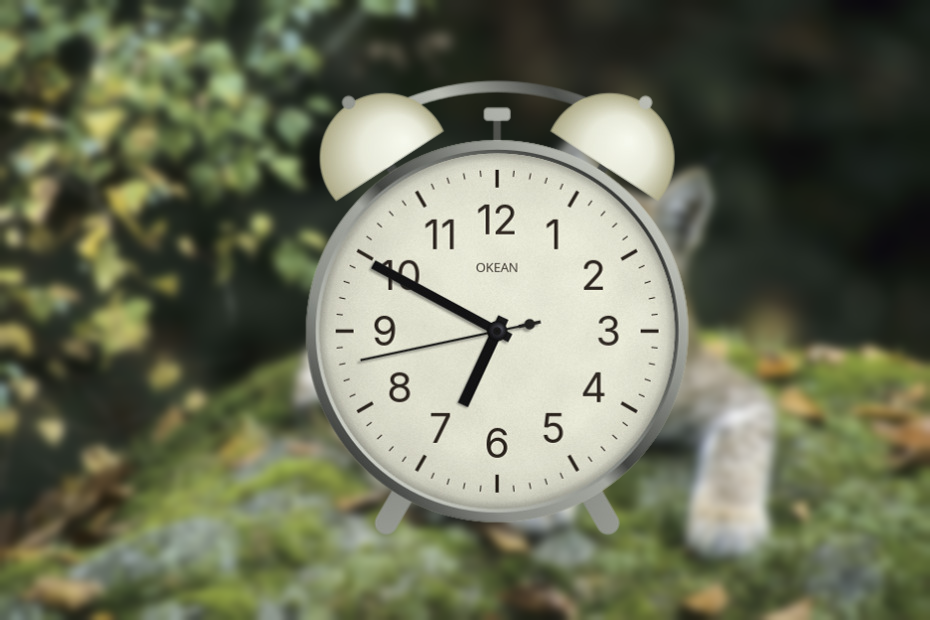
6:49:43
